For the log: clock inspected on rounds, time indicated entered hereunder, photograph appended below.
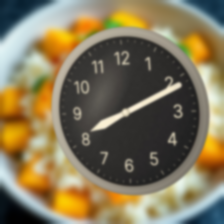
8:11
